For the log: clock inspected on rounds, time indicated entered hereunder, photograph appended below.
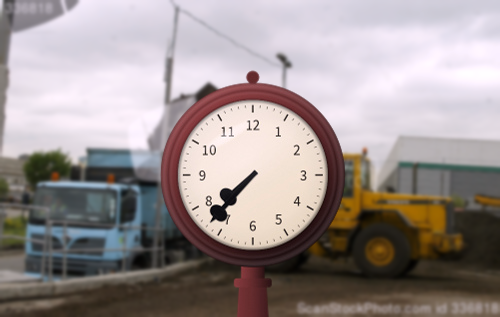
7:37
